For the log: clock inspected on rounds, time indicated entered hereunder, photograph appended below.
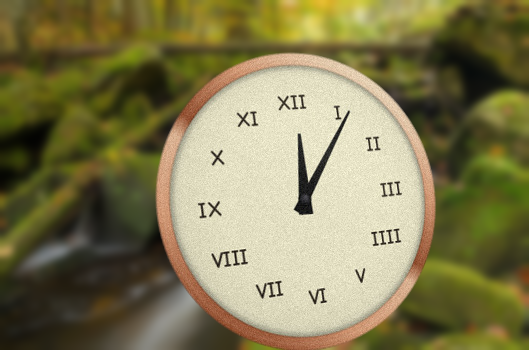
12:06
